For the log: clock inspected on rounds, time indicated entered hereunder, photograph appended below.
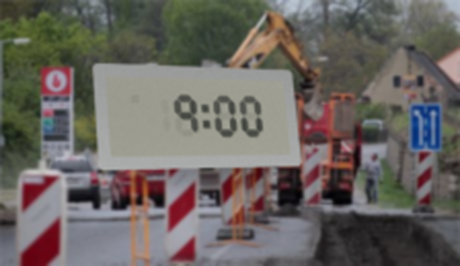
9:00
